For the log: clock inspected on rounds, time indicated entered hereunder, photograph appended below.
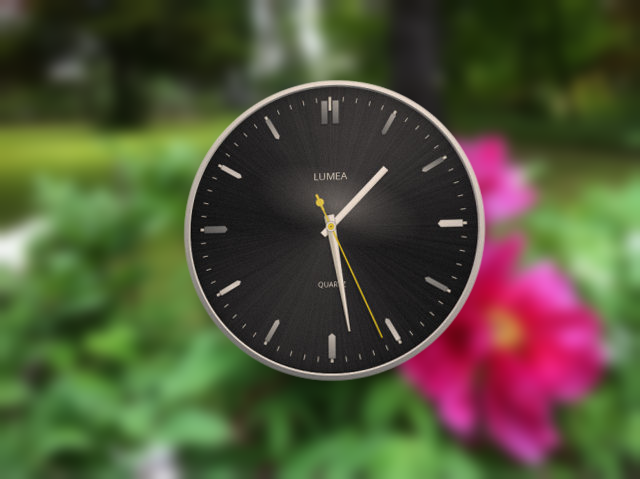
1:28:26
